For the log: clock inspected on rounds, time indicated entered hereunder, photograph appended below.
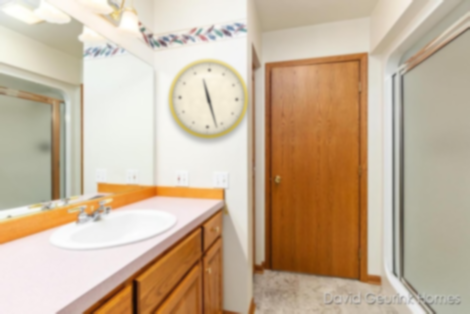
11:27
